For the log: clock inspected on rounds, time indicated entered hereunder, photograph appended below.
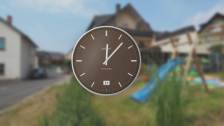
12:07
